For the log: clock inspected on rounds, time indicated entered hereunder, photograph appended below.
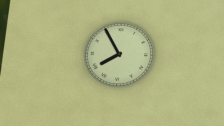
7:55
